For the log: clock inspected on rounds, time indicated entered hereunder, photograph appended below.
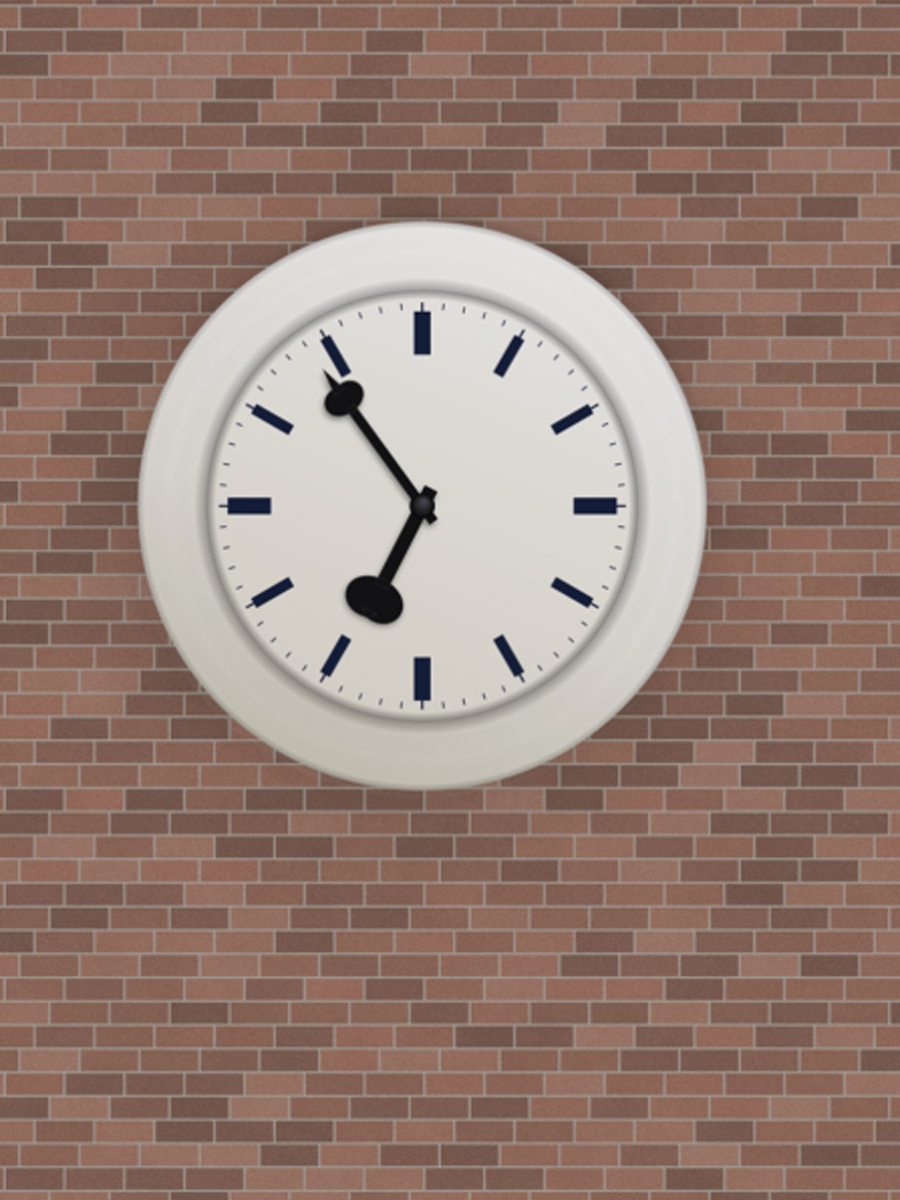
6:54
